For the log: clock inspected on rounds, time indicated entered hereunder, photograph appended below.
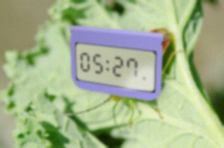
5:27
